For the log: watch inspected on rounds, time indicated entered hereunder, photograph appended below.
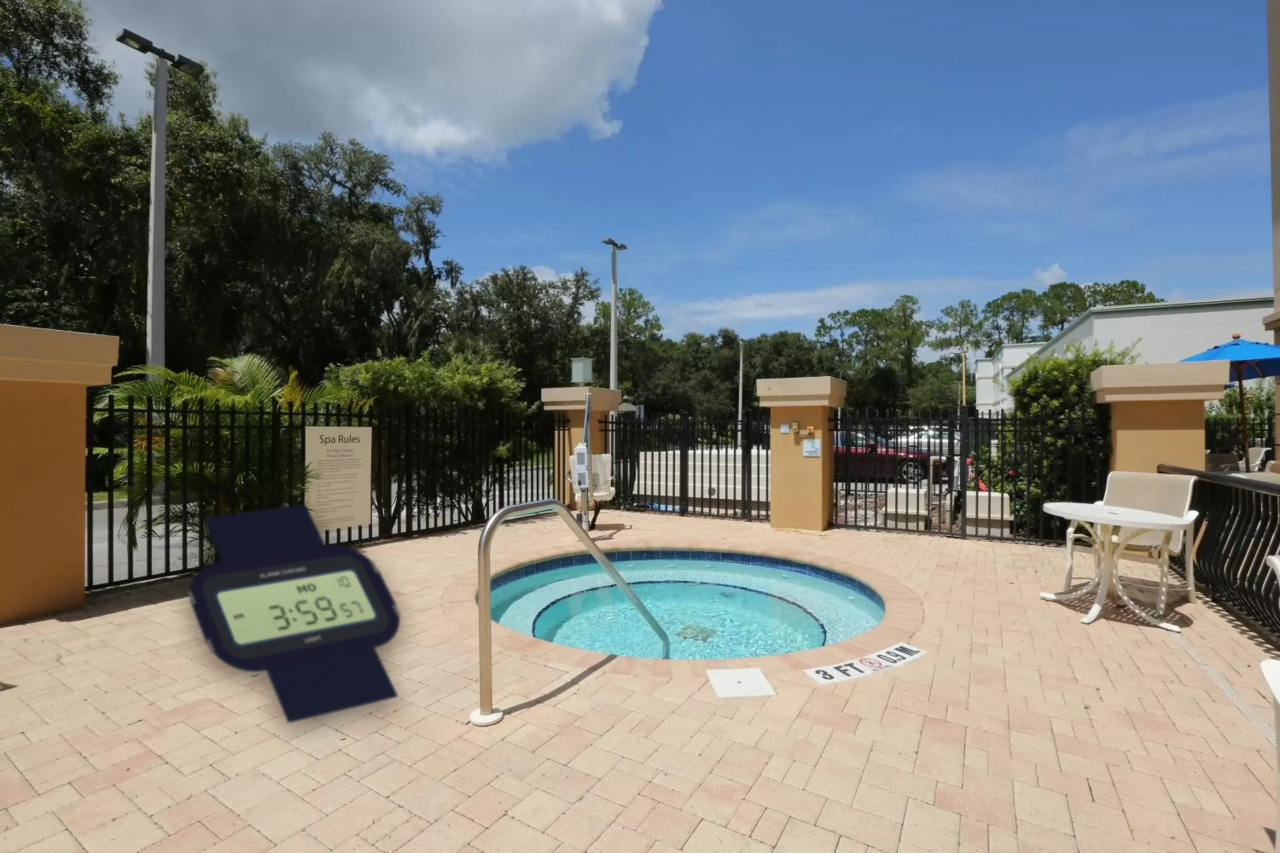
3:59:57
